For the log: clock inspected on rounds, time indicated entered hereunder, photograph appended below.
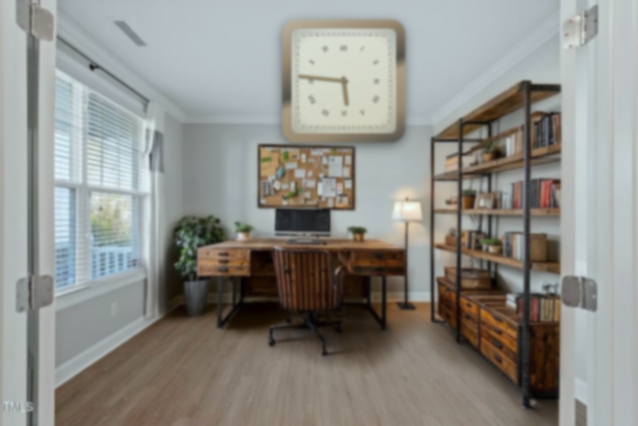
5:46
